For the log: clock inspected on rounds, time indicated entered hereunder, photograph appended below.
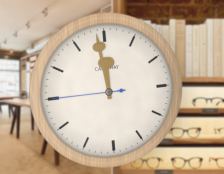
11:58:45
